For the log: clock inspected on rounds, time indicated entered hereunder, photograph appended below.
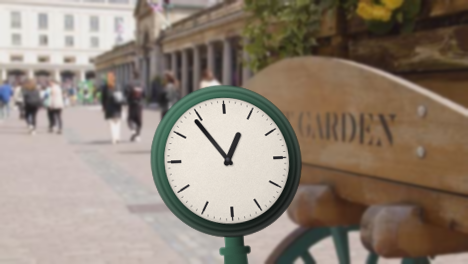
12:54
